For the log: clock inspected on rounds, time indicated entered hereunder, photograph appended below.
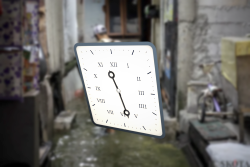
11:28
